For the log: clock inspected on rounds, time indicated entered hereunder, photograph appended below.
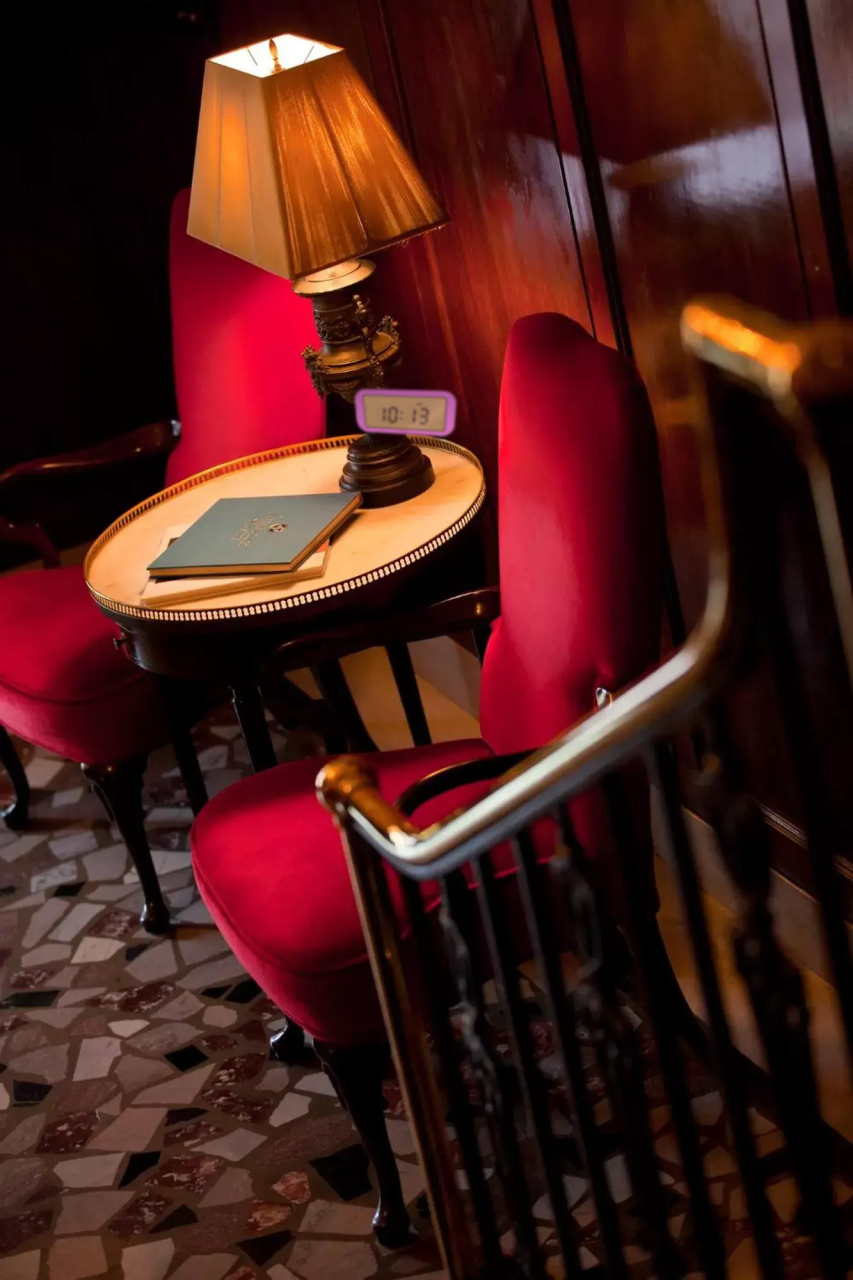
10:13
